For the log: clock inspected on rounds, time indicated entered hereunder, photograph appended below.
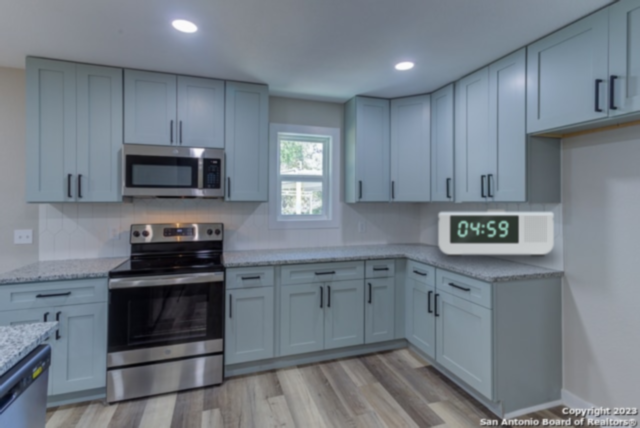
4:59
